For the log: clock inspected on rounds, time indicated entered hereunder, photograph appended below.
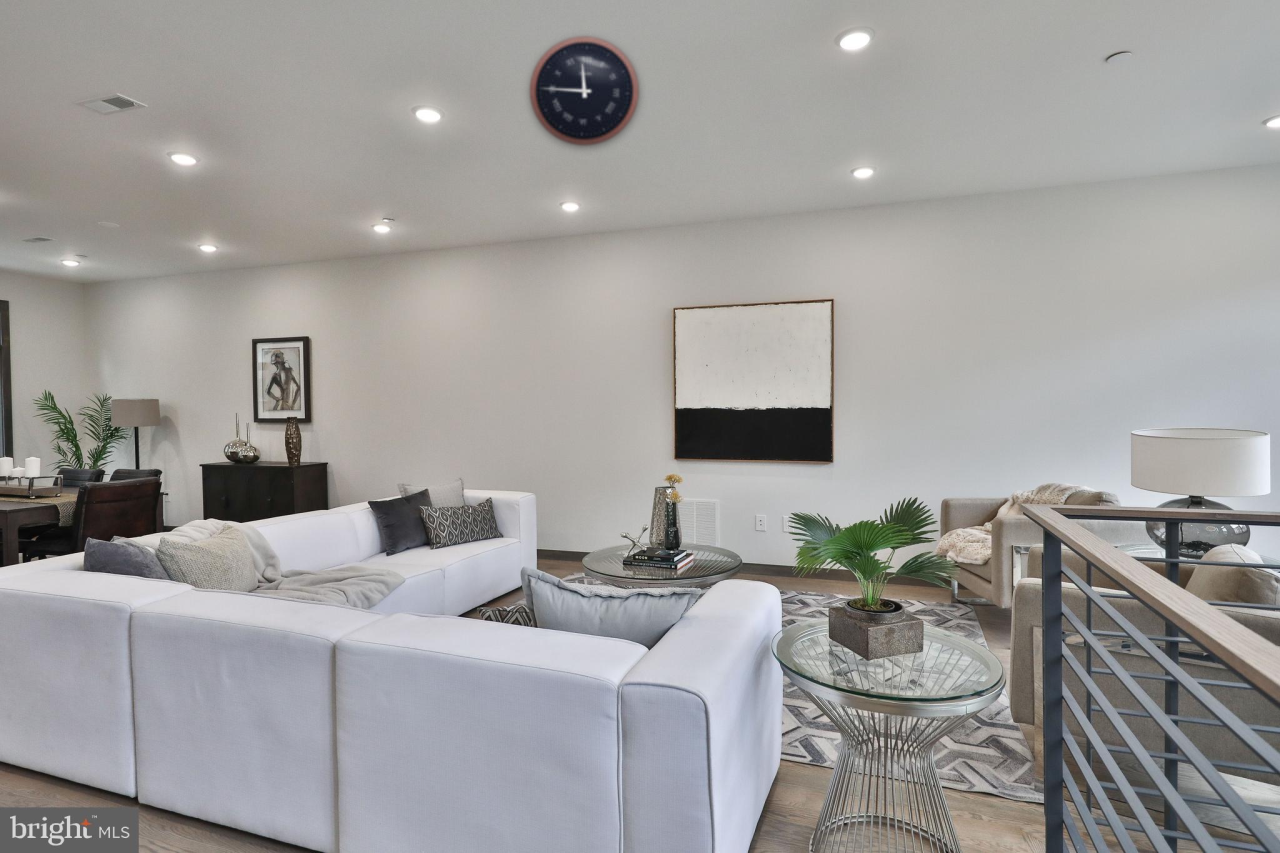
11:45
